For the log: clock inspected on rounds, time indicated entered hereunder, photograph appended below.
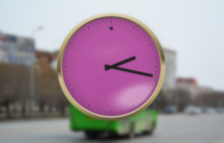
2:17
